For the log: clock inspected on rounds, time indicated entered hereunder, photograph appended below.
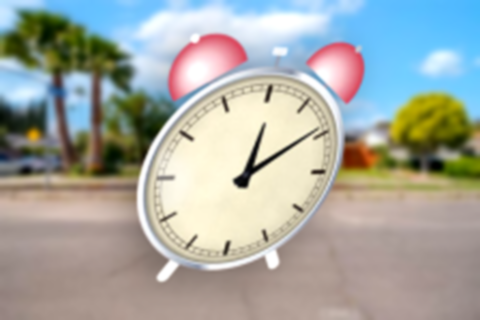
12:09
